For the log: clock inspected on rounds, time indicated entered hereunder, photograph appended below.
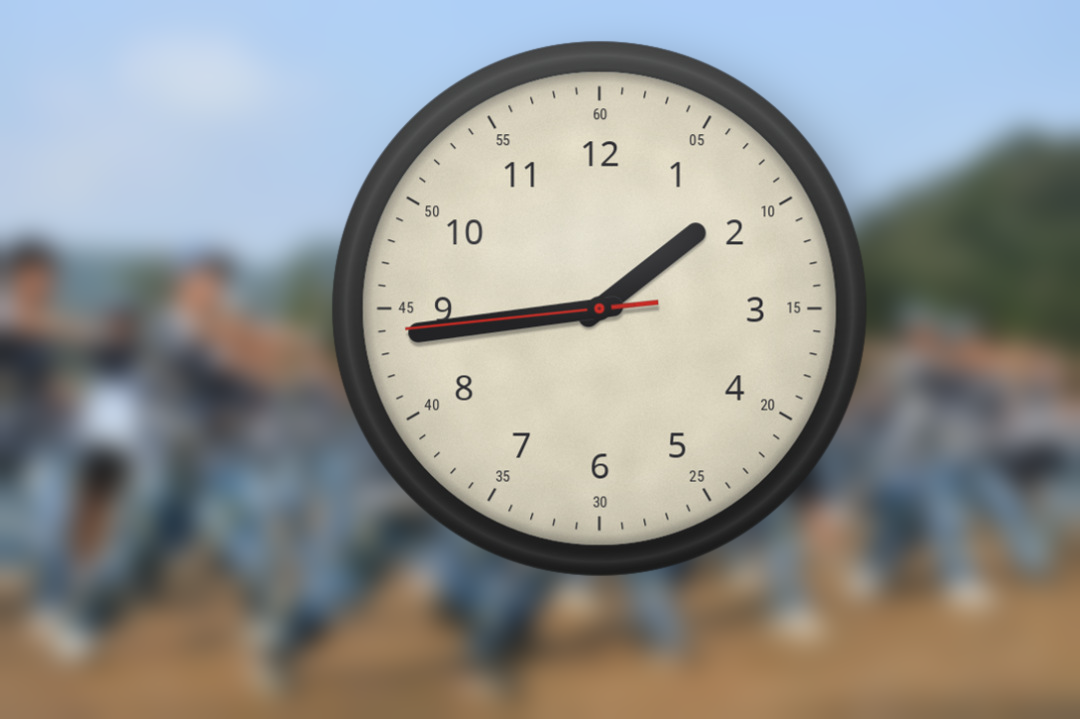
1:43:44
